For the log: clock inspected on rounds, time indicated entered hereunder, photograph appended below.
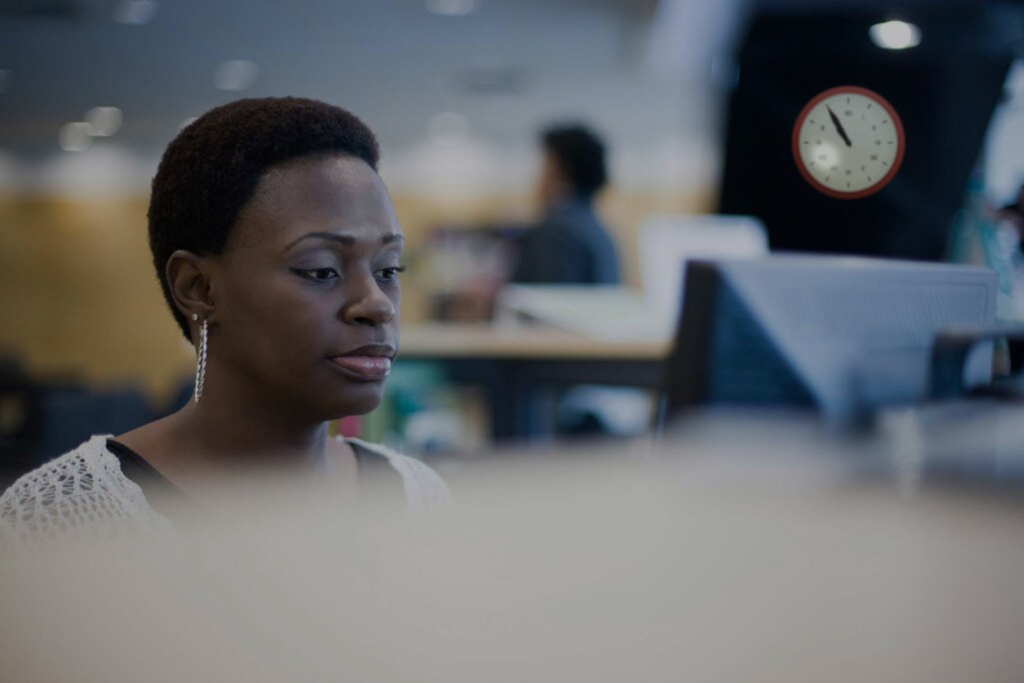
10:55
